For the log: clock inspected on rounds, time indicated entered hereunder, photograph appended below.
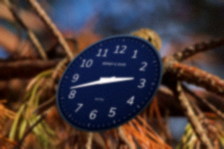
2:42
